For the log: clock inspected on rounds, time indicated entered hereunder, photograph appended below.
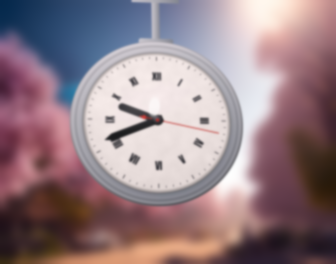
9:41:17
